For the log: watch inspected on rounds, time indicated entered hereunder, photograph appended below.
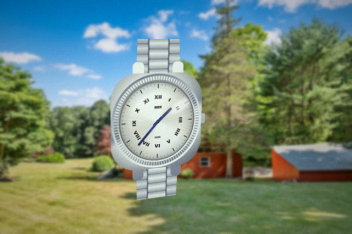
1:37
